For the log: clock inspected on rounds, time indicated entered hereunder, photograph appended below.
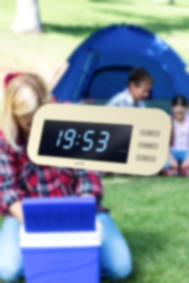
19:53
